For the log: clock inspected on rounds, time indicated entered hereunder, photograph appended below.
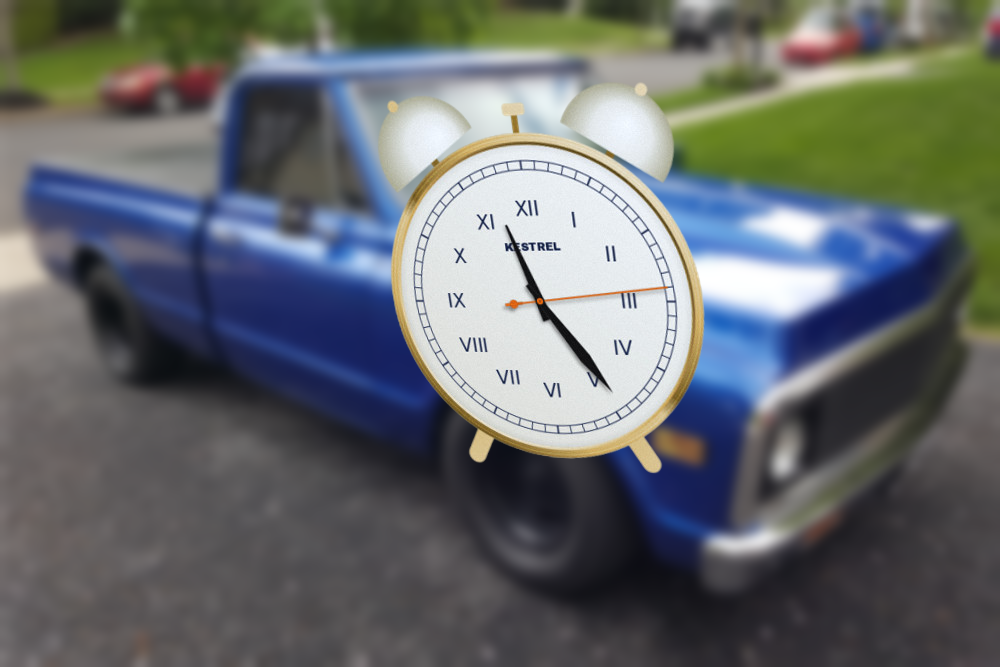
11:24:14
